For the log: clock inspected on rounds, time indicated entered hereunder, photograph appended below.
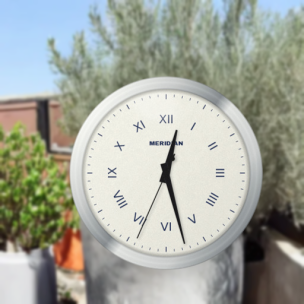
12:27:34
